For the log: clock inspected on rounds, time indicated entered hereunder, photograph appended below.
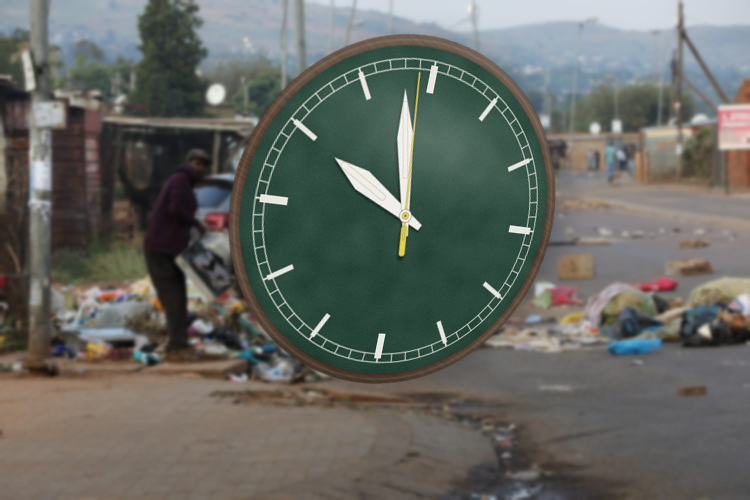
9:57:59
